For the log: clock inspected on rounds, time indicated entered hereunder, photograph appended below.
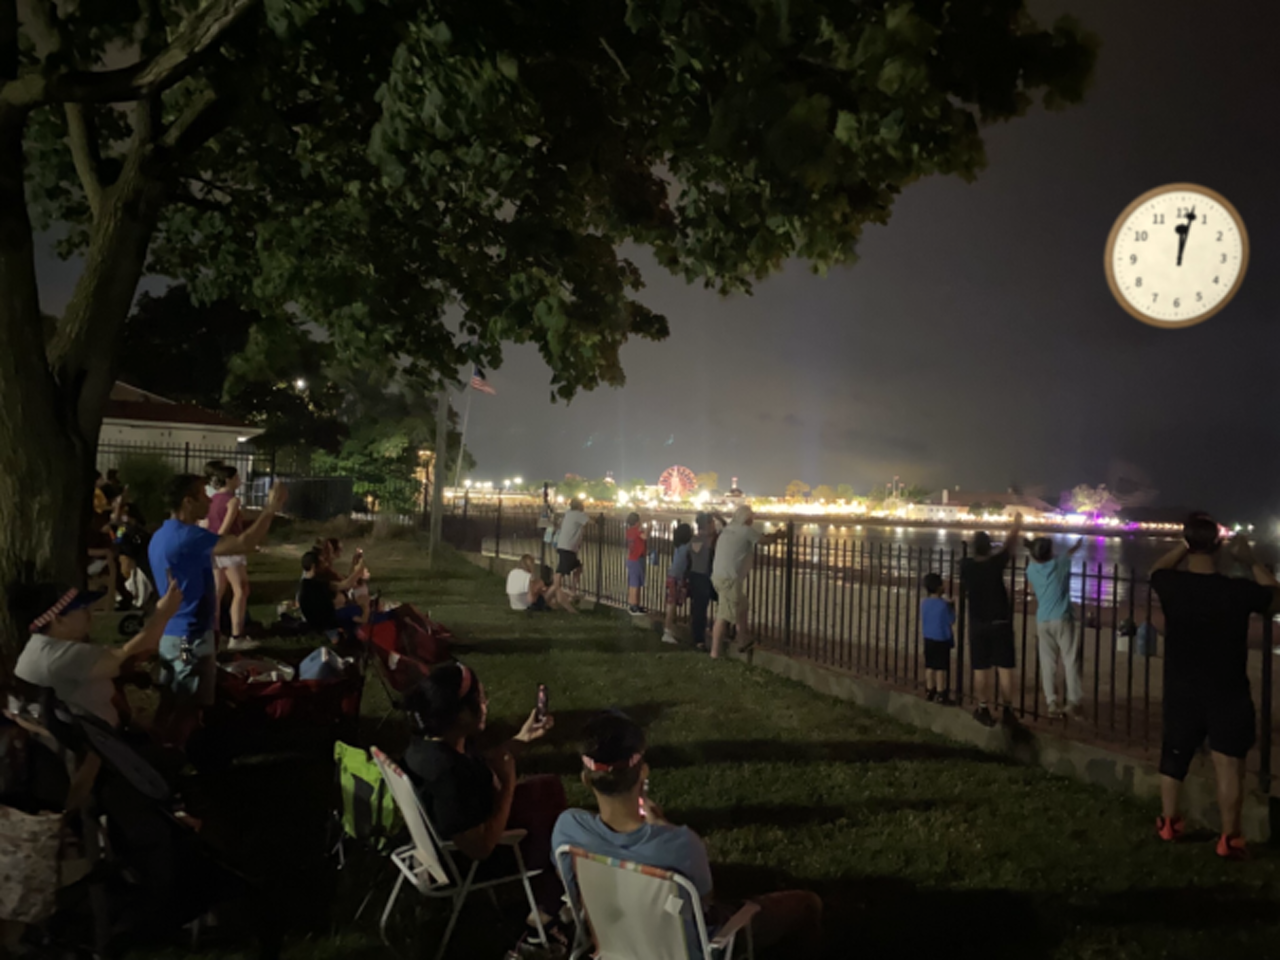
12:02
